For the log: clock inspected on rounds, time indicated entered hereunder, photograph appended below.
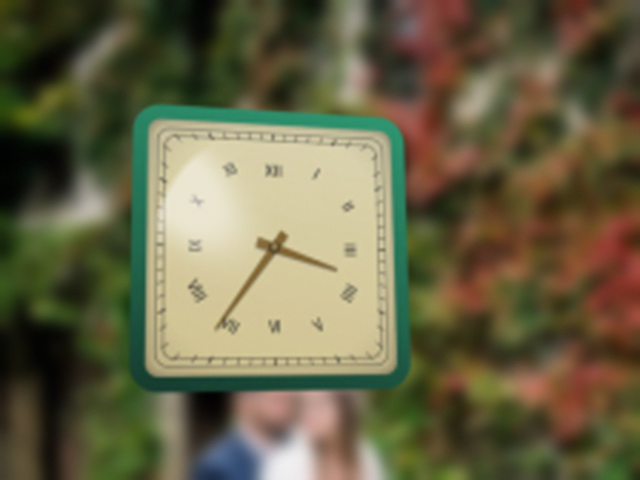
3:36
